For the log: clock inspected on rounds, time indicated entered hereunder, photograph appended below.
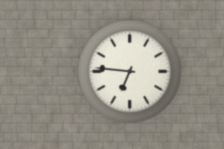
6:46
